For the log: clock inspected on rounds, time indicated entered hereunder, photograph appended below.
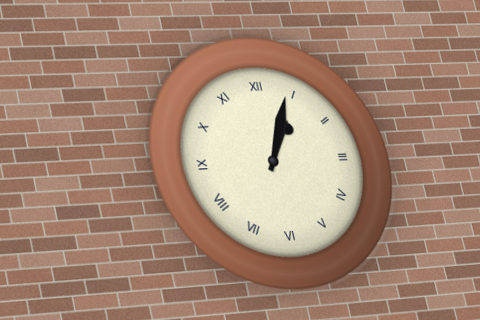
1:04
